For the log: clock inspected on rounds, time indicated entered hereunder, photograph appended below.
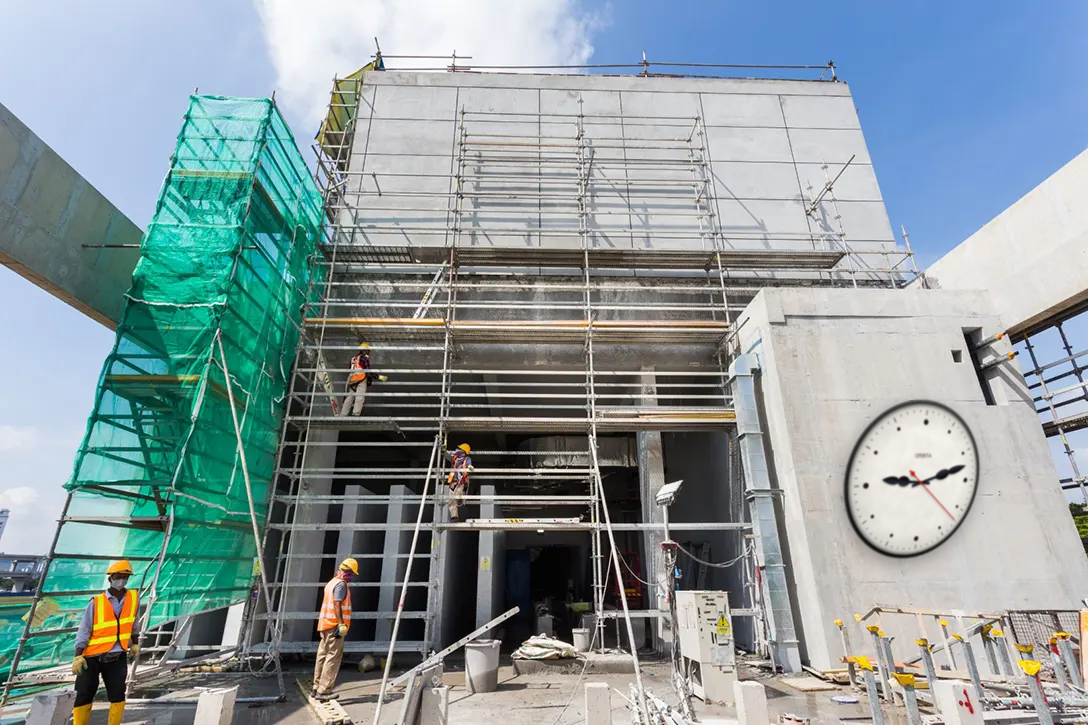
9:12:22
